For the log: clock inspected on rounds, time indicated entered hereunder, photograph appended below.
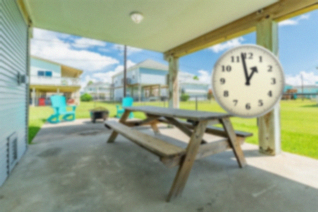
12:58
